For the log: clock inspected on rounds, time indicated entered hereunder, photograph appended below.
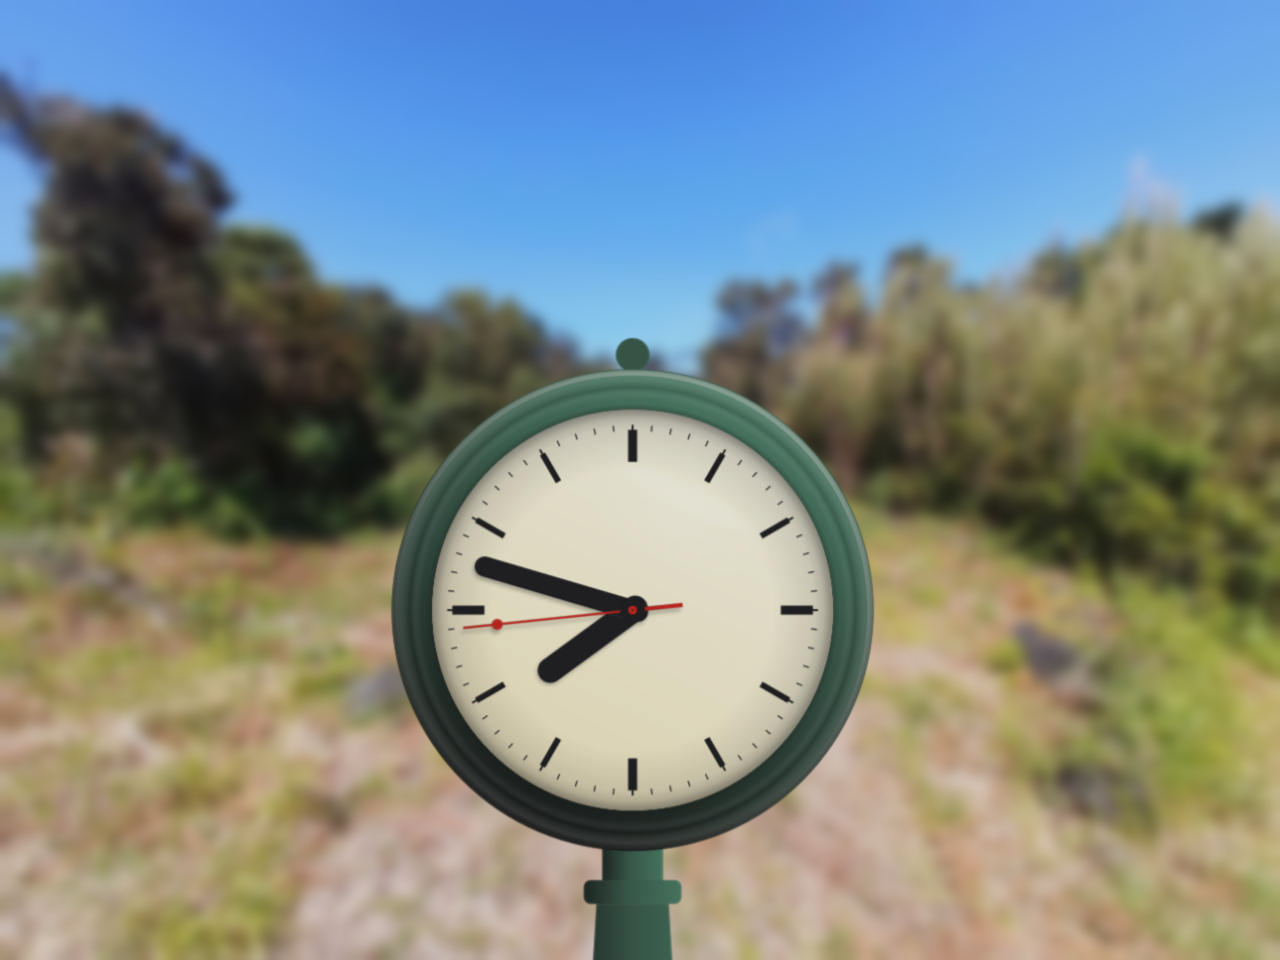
7:47:44
